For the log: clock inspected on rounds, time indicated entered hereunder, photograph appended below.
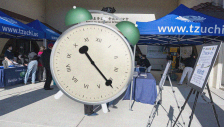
10:21
